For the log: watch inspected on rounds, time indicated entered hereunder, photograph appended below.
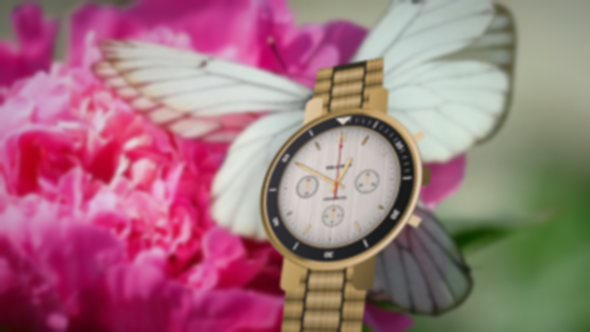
12:50
